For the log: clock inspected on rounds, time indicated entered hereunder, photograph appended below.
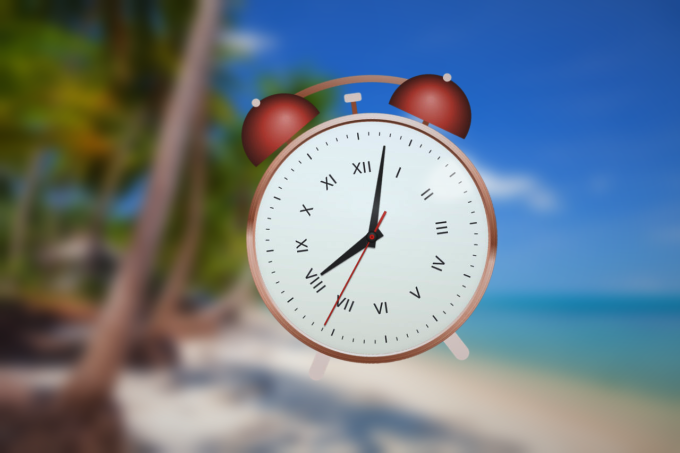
8:02:36
